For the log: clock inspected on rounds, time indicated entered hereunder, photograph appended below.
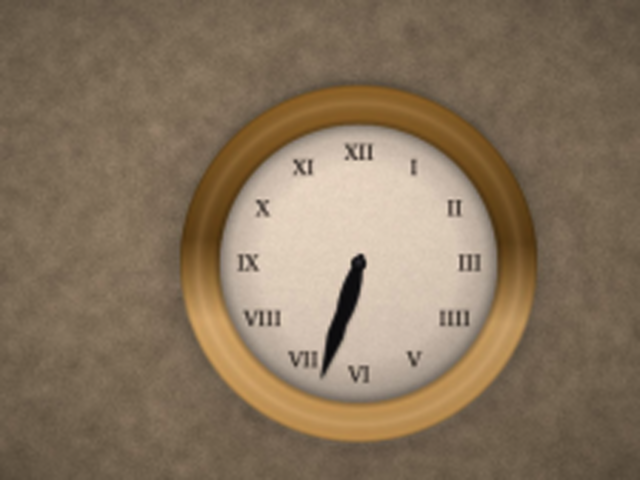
6:33
